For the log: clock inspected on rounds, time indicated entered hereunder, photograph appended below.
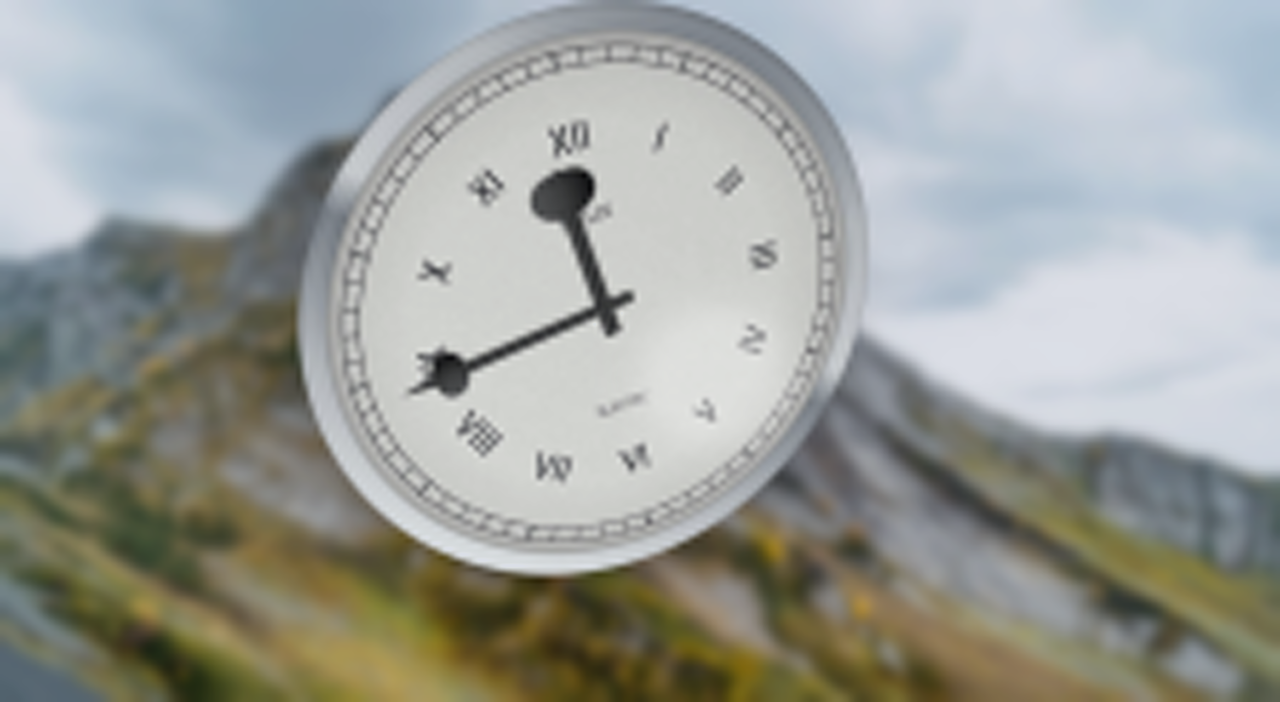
11:44
